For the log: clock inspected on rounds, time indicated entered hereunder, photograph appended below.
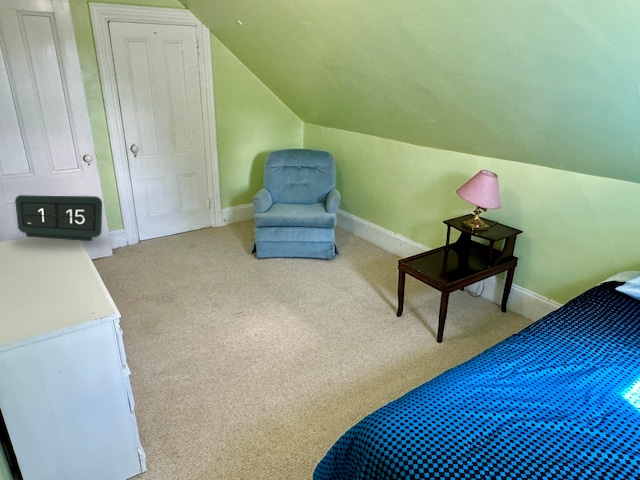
1:15
